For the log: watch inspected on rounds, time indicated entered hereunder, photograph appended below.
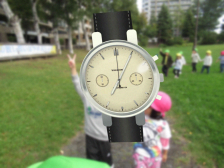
7:05
